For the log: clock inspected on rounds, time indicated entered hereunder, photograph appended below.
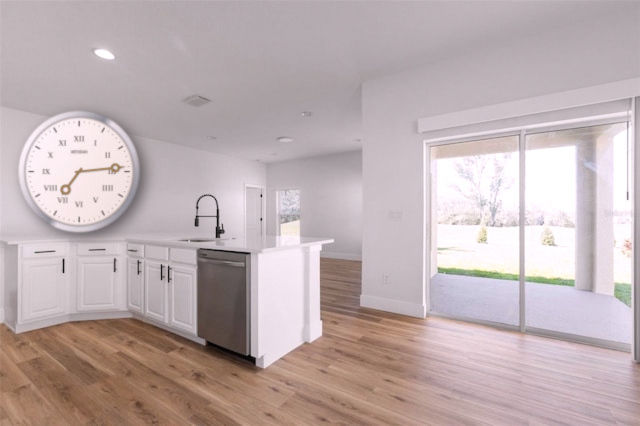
7:14
